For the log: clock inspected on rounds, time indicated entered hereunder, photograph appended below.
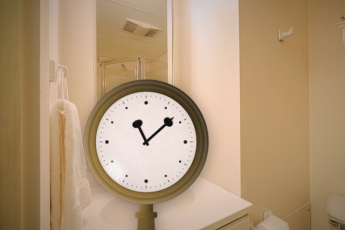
11:08
